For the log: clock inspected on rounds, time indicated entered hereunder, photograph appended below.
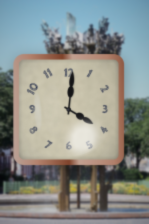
4:01
